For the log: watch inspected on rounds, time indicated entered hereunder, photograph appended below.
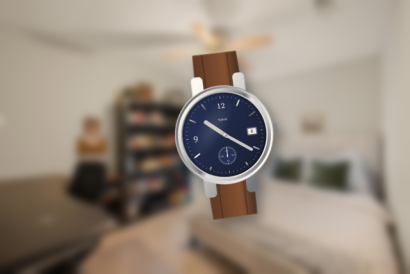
10:21
